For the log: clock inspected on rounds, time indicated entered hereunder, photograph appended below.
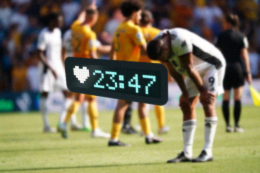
23:47
